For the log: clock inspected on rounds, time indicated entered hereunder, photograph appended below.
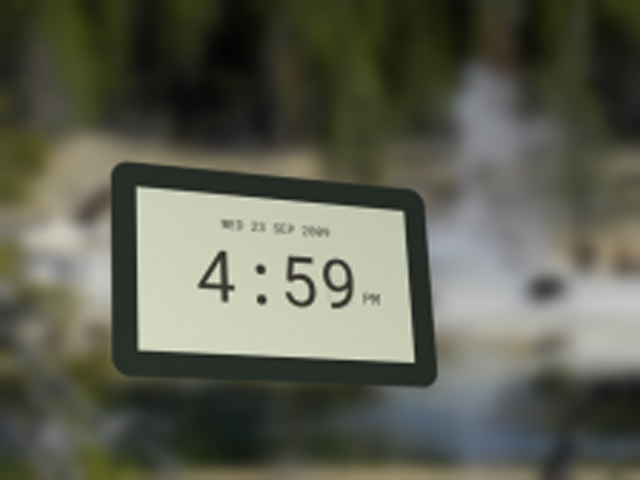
4:59
